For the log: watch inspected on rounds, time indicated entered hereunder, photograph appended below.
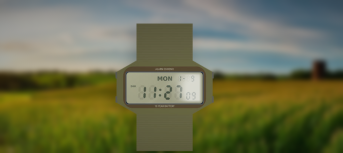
11:27:09
